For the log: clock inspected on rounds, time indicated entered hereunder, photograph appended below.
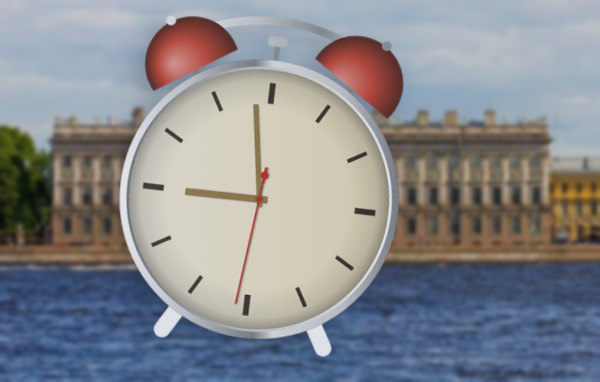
8:58:31
